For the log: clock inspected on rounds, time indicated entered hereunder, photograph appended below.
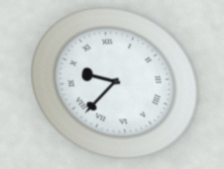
9:38
